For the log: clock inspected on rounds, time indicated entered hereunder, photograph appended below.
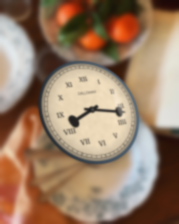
8:17
